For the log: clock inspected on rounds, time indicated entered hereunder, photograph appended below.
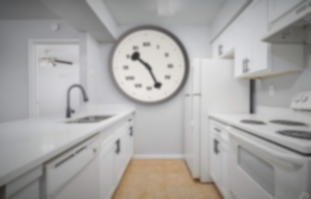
10:26
